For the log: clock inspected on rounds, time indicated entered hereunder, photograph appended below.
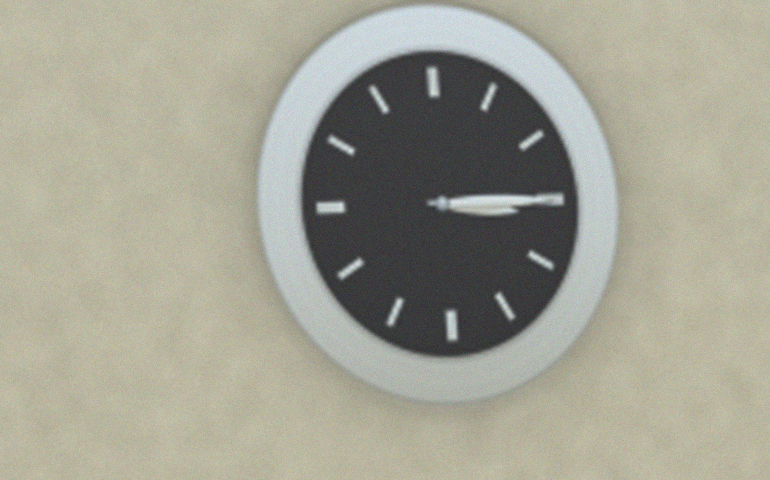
3:15
